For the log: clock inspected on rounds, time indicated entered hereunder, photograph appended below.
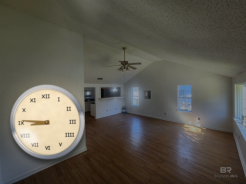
8:46
